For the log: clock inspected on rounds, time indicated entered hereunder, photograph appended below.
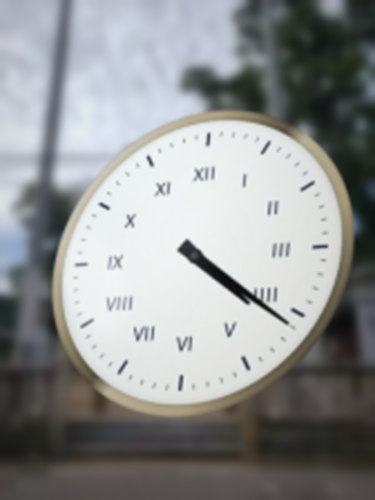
4:21
